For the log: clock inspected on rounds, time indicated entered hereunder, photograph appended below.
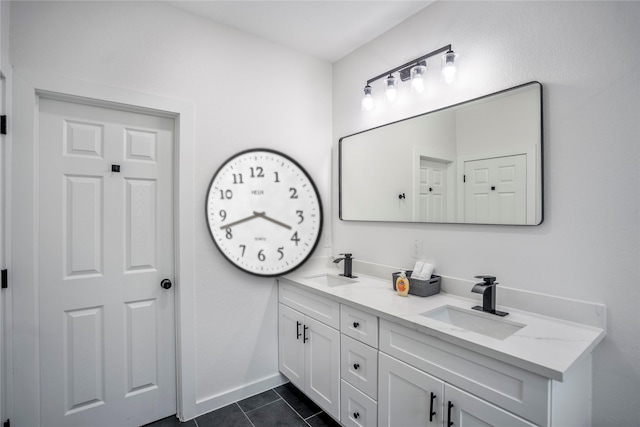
3:42
